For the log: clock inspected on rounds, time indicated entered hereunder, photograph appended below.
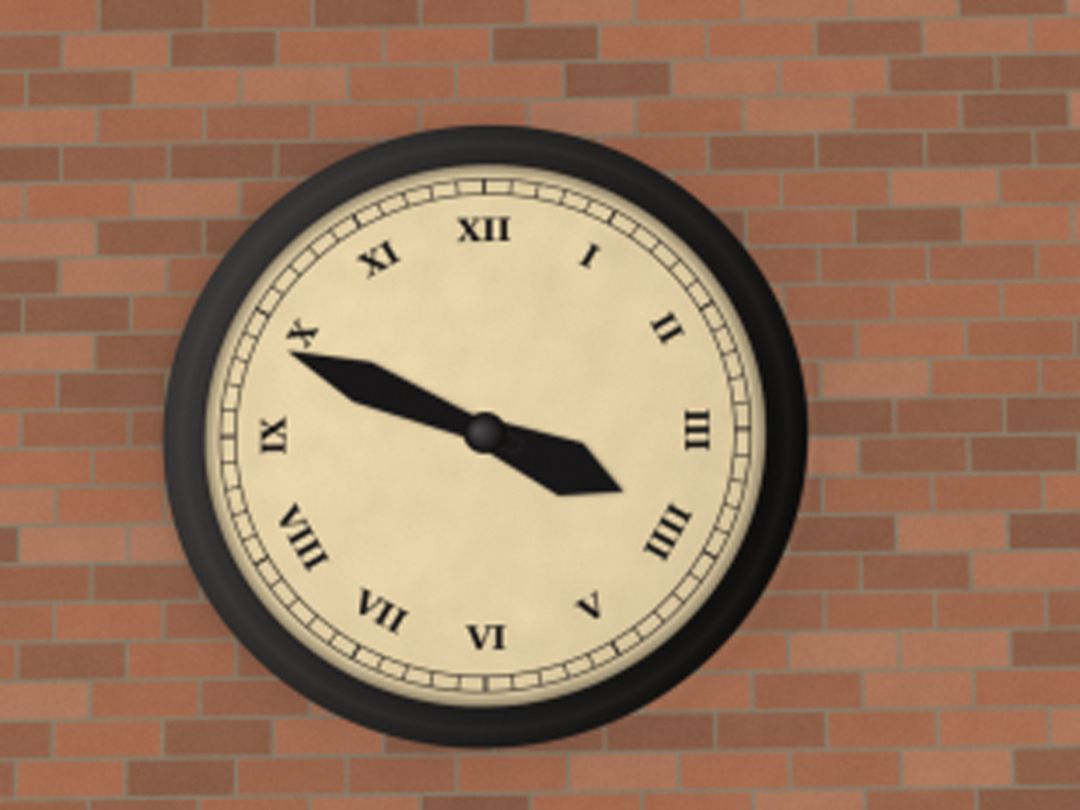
3:49
